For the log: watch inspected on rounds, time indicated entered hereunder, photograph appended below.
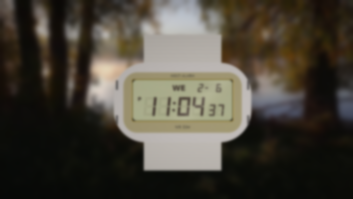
11:04:37
